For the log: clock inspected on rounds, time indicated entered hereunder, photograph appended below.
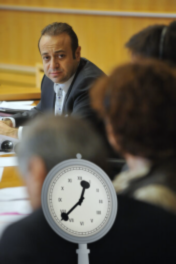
12:38
